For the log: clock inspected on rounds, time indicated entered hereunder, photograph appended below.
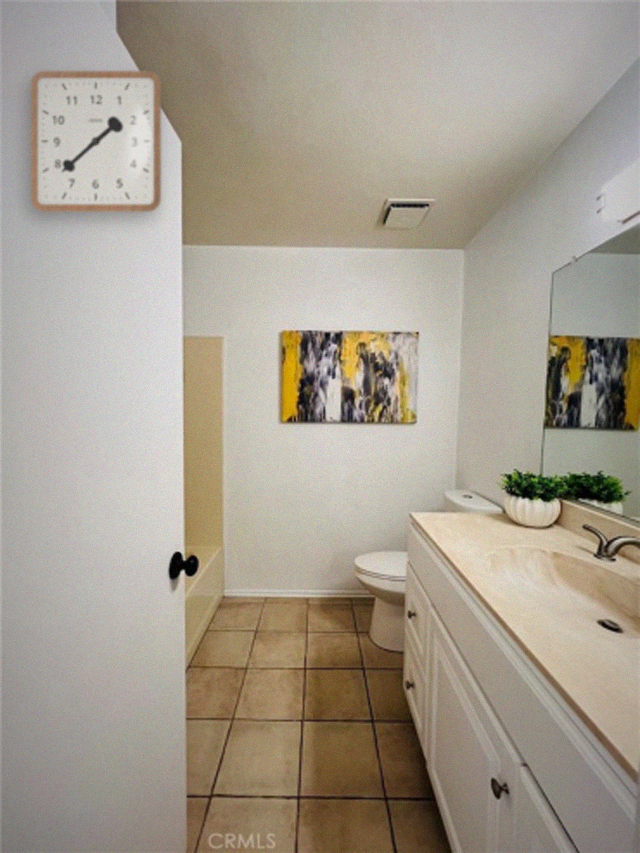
1:38
